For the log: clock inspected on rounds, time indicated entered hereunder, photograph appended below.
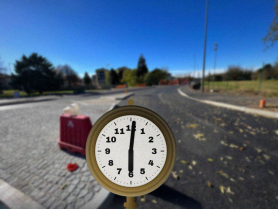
6:01
